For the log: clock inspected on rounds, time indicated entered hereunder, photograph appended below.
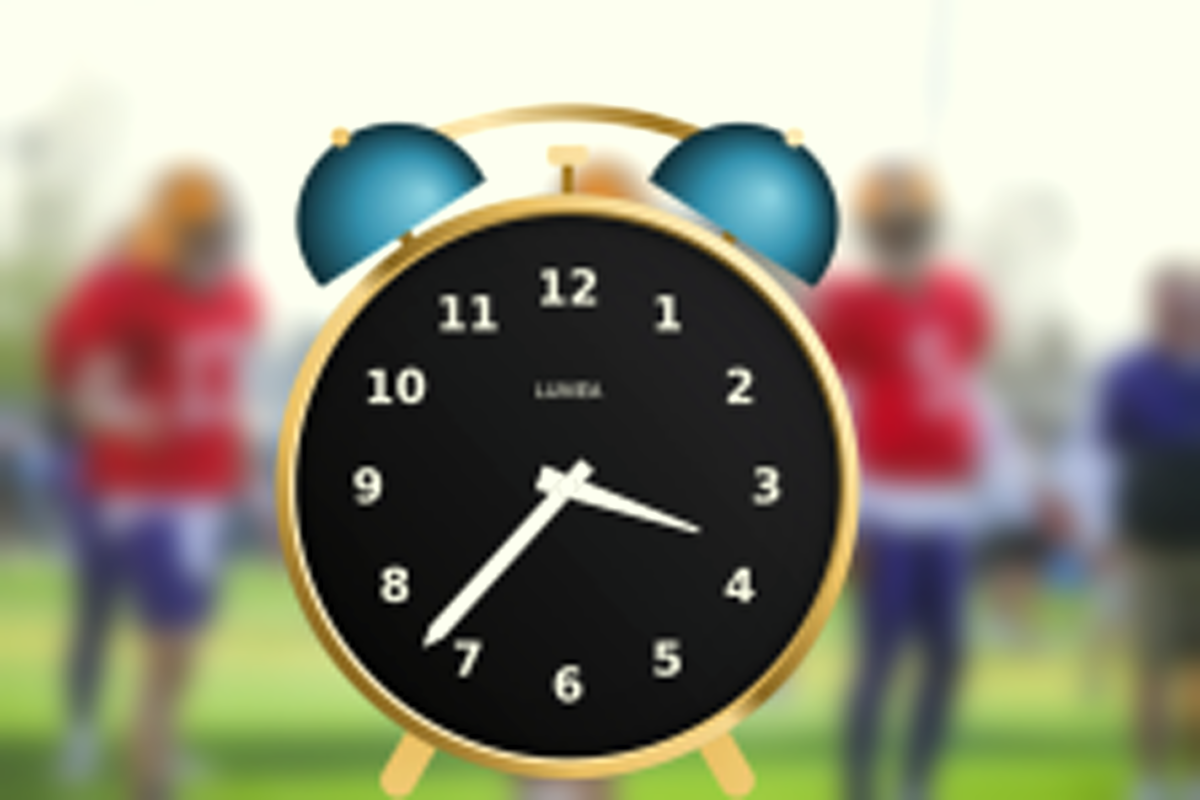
3:37
